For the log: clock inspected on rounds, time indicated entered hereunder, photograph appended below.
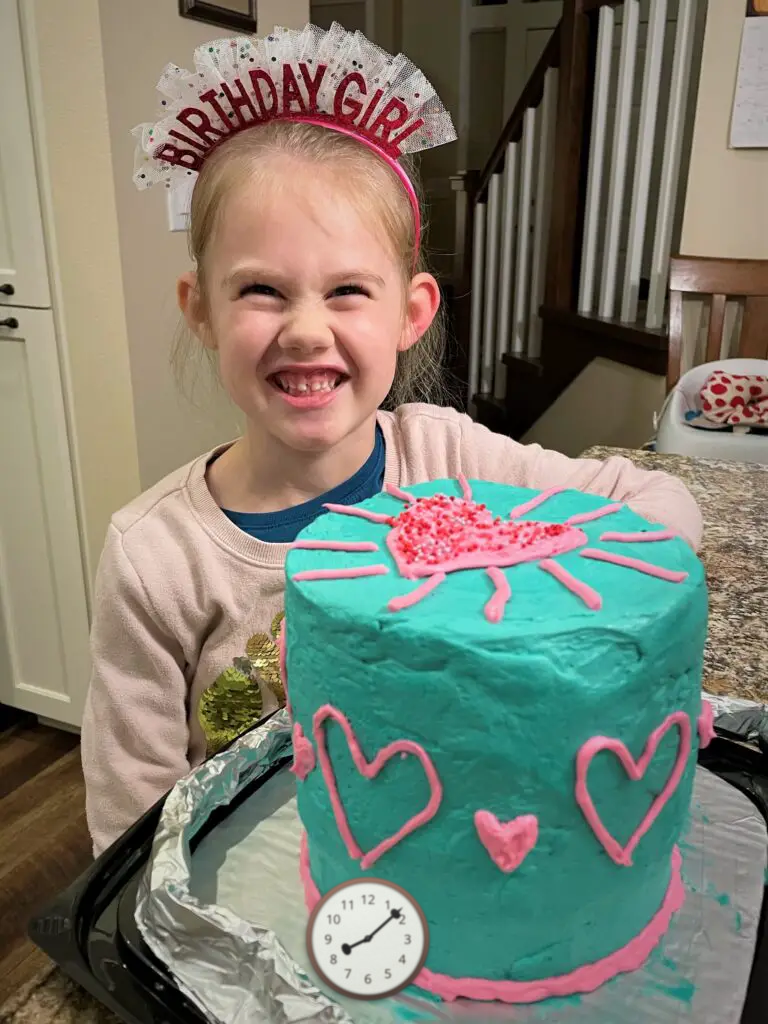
8:08
